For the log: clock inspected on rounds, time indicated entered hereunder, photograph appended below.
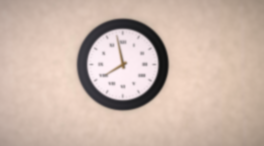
7:58
